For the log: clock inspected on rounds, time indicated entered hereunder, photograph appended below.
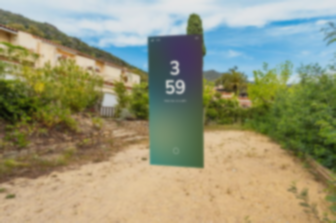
3:59
